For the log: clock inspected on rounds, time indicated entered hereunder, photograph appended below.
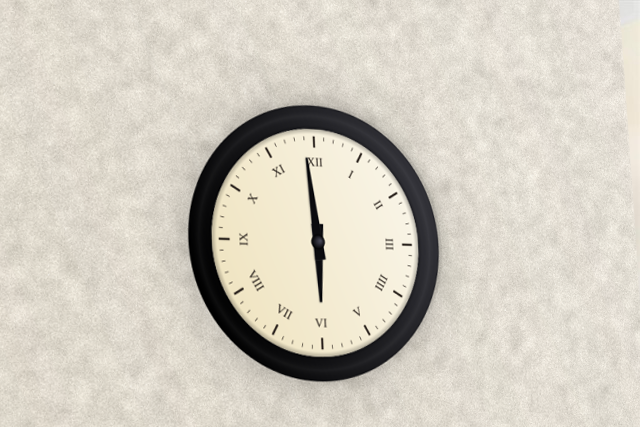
5:59
